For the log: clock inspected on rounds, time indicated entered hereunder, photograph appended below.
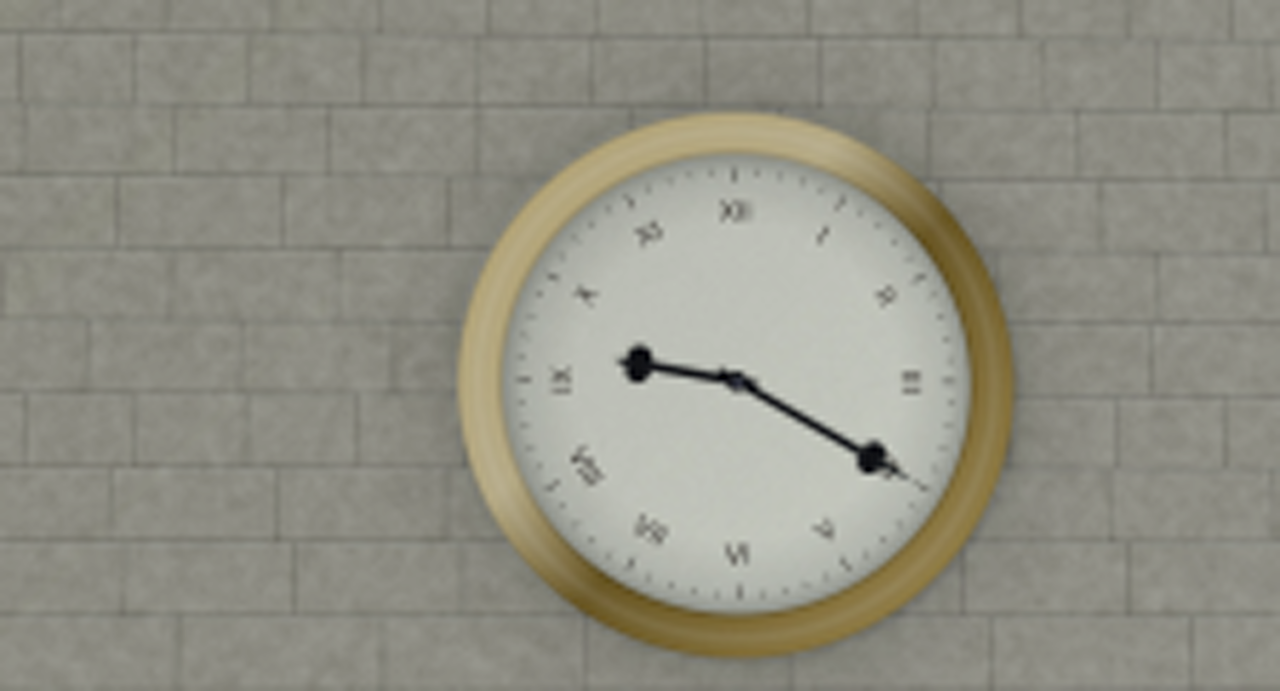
9:20
